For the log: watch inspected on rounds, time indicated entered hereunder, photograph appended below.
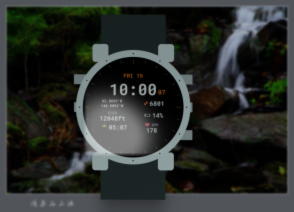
10:00
